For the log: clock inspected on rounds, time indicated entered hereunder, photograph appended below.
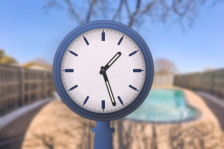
1:27
